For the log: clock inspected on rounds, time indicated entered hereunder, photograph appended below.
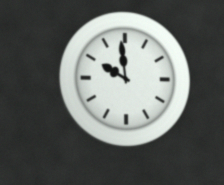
9:59
